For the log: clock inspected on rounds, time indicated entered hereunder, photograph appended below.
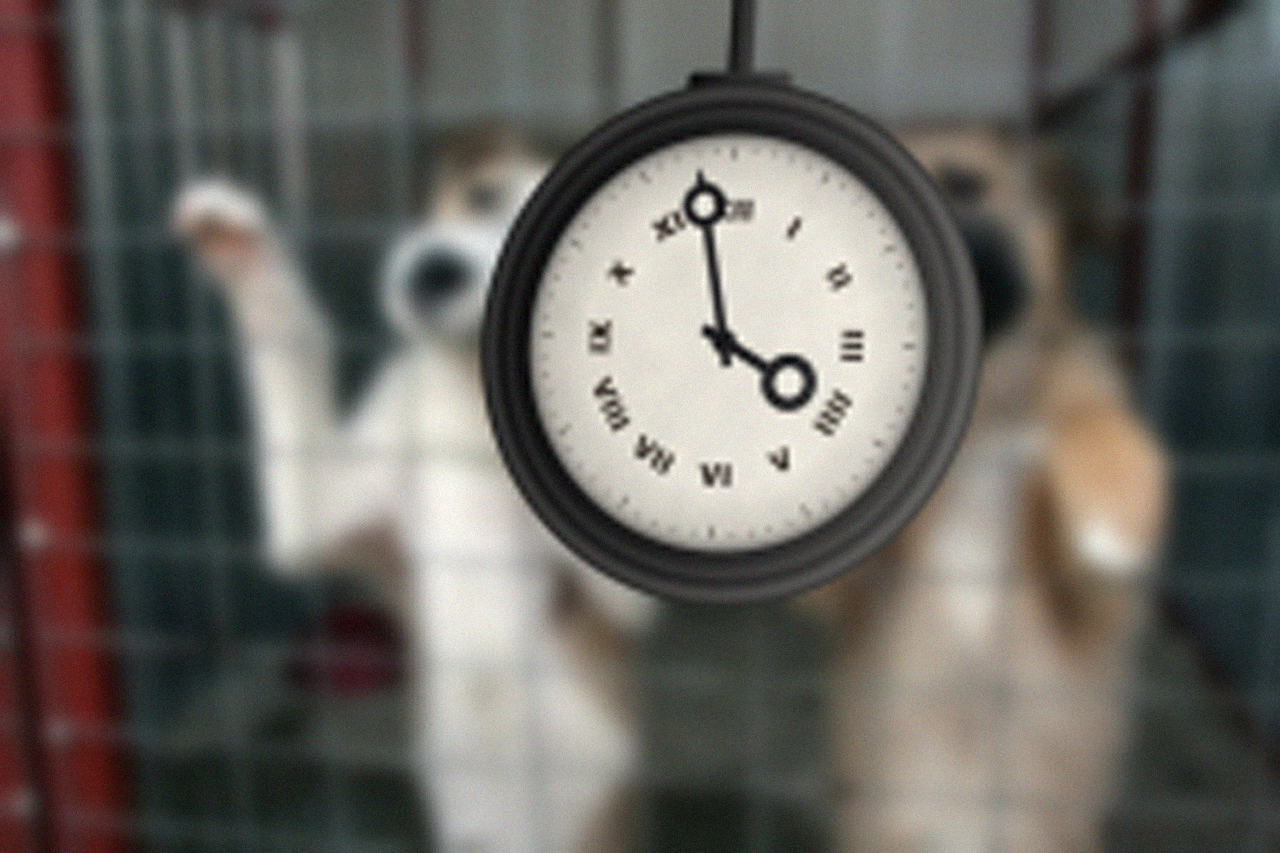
3:58
